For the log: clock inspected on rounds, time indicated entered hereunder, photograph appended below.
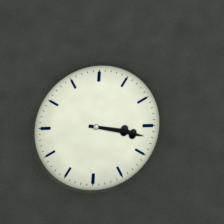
3:17
